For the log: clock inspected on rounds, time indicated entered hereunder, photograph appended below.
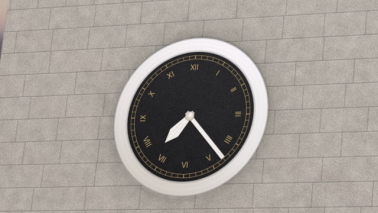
7:23
